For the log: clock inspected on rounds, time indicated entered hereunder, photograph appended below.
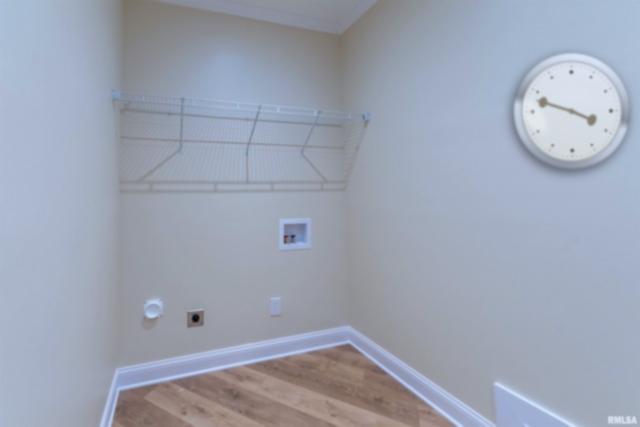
3:48
